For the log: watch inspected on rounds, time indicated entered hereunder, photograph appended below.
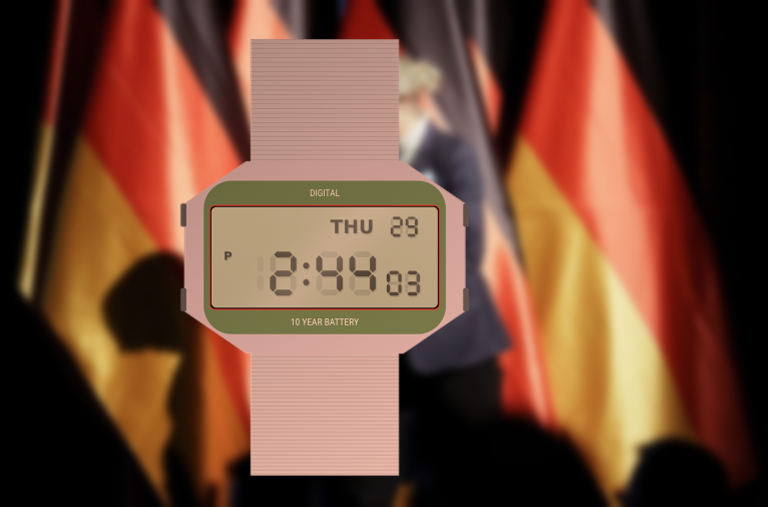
2:44:03
